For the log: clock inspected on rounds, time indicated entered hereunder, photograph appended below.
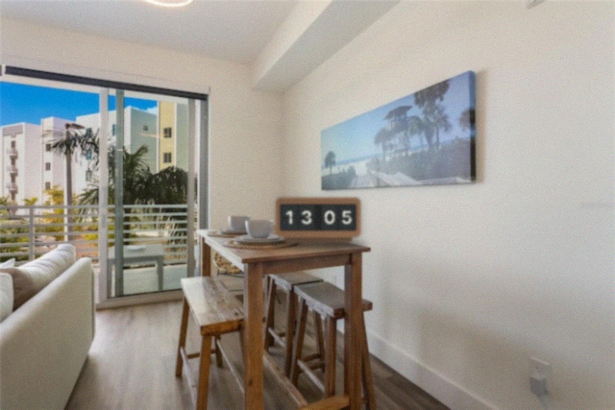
13:05
